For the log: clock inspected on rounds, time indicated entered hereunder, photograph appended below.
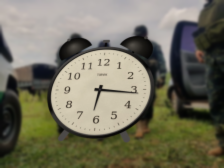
6:16
